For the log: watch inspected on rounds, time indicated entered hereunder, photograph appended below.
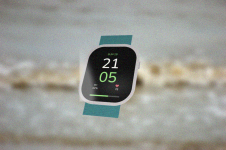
21:05
